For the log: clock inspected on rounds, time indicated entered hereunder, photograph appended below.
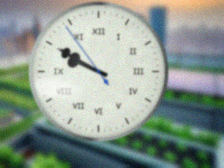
9:49:54
